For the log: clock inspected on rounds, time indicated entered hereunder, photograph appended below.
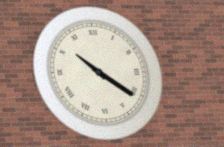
10:21
